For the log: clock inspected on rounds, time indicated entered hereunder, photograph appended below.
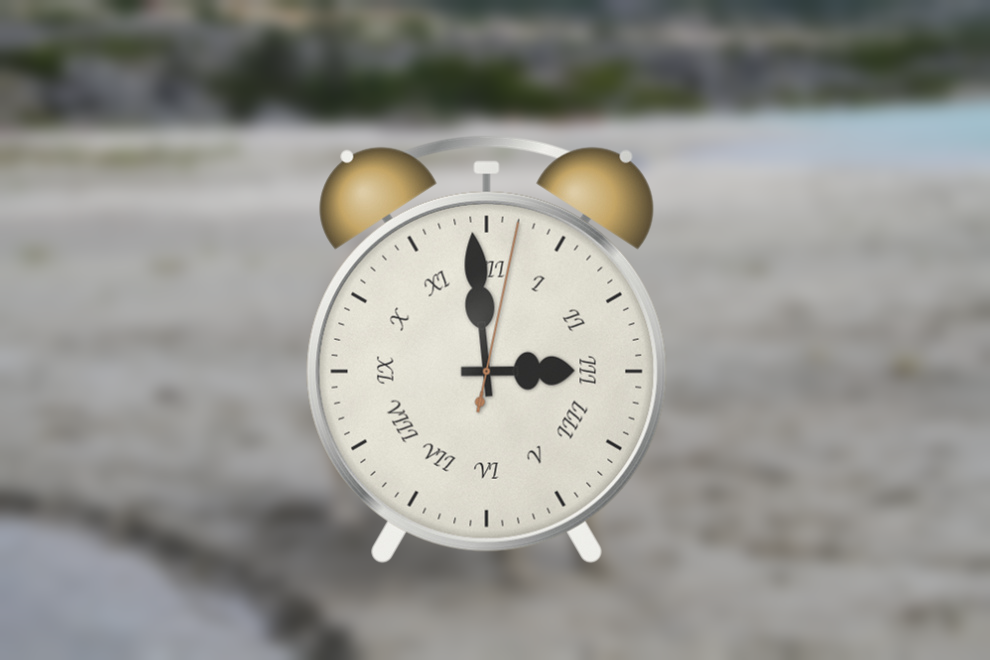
2:59:02
